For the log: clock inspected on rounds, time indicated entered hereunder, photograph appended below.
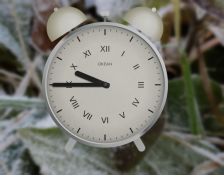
9:45
